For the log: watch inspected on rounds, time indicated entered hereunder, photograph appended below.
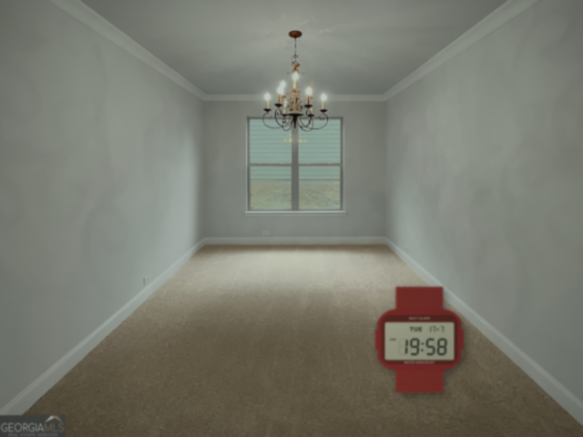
19:58
